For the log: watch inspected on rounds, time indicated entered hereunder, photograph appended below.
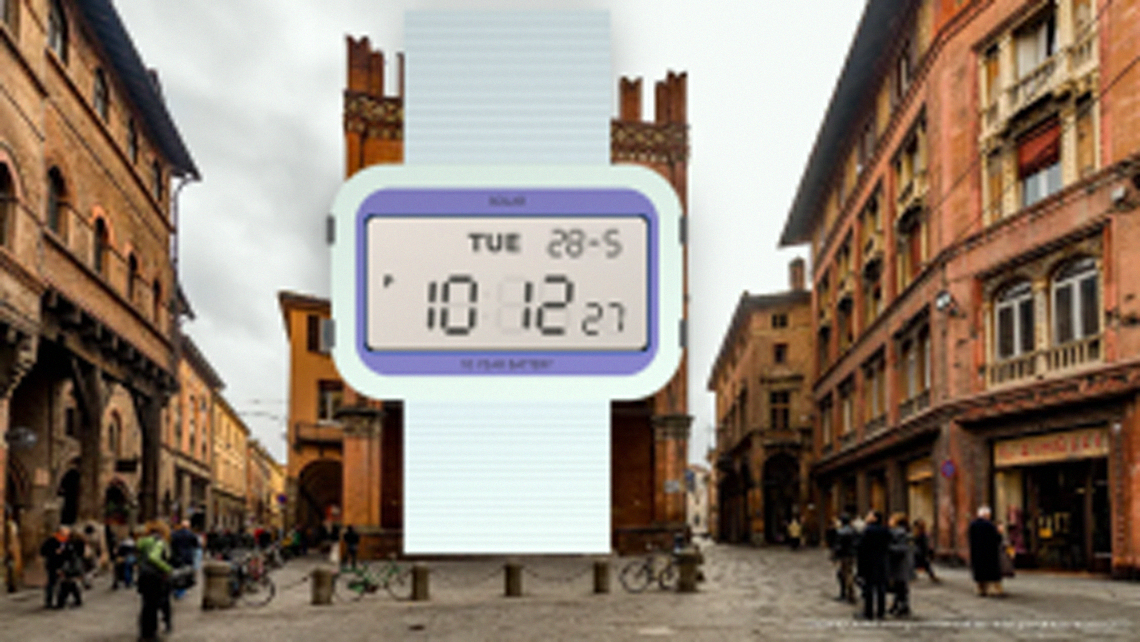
10:12:27
